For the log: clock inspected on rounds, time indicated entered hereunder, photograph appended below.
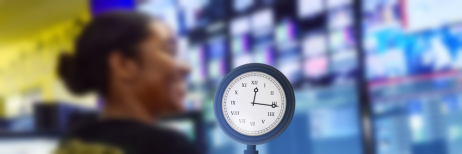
12:16
